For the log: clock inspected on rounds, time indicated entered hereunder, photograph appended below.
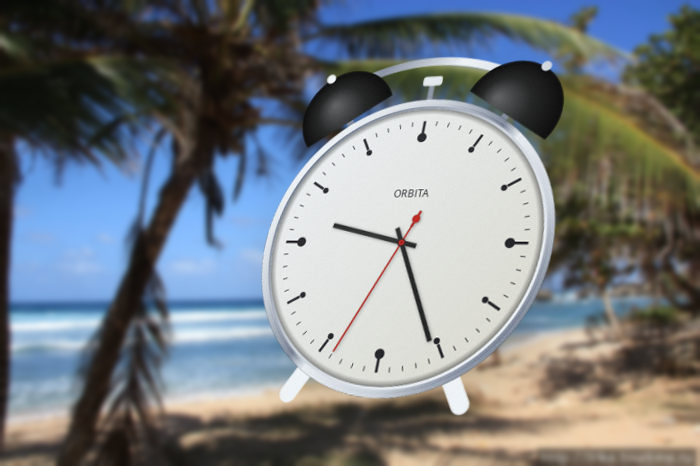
9:25:34
